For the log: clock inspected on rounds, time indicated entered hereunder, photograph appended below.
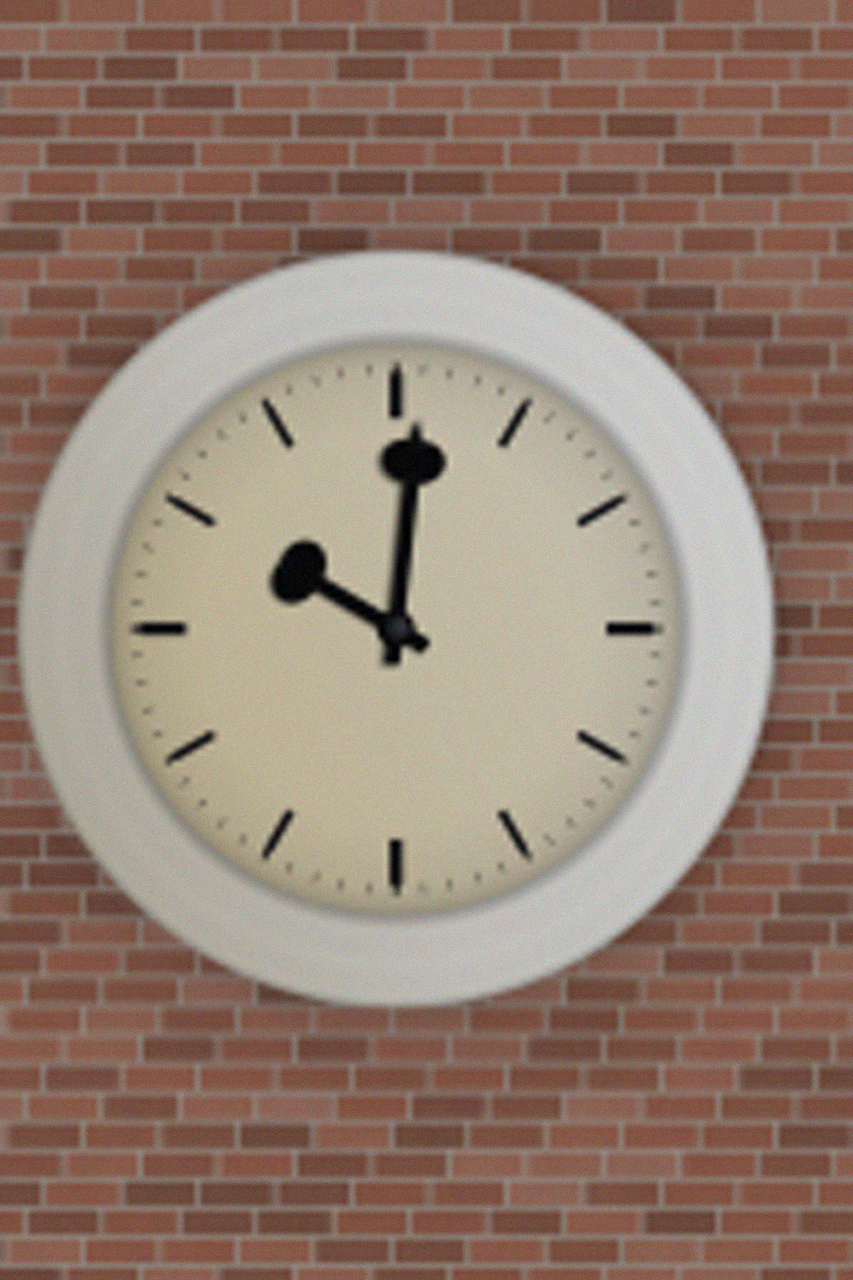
10:01
